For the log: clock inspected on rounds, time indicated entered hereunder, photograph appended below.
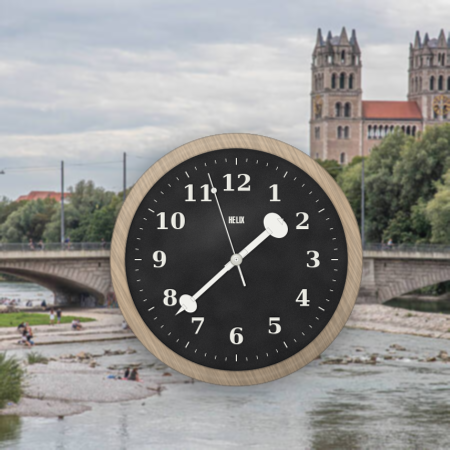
1:37:57
